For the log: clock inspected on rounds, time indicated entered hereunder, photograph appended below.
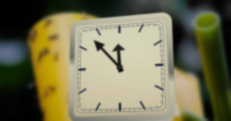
11:53
